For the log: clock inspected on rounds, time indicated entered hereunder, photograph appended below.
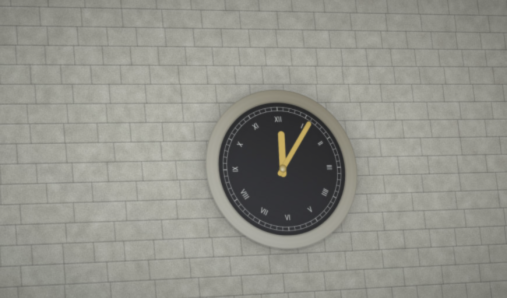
12:06
